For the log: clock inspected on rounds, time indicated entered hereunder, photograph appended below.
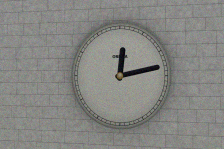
12:13
